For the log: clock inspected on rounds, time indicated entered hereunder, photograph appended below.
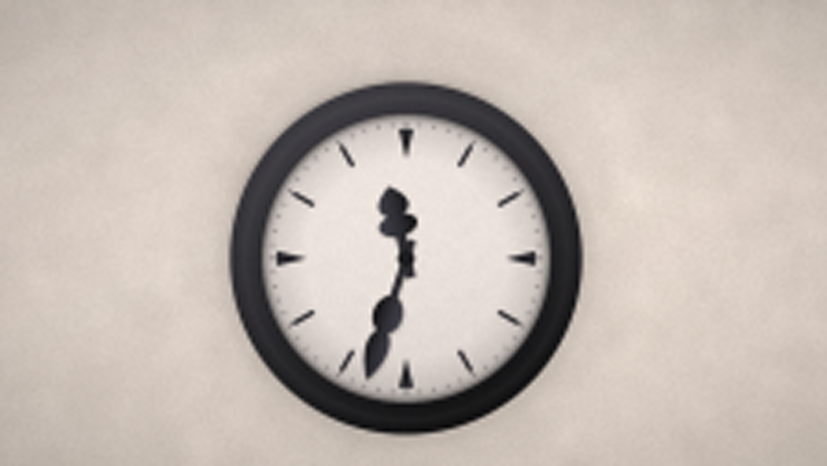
11:33
